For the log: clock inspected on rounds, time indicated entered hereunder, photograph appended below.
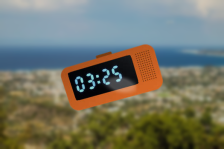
3:25
